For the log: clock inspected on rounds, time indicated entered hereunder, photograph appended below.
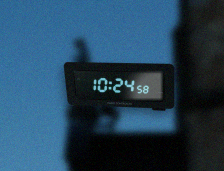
10:24:58
